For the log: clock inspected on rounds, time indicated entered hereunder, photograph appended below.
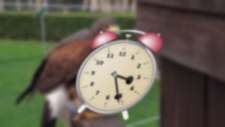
3:26
